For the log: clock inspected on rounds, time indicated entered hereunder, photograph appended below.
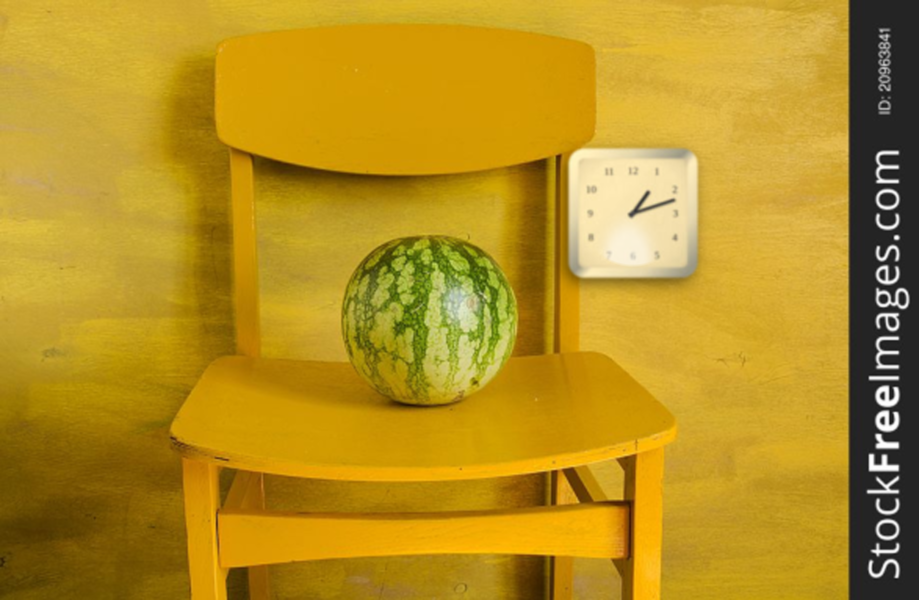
1:12
